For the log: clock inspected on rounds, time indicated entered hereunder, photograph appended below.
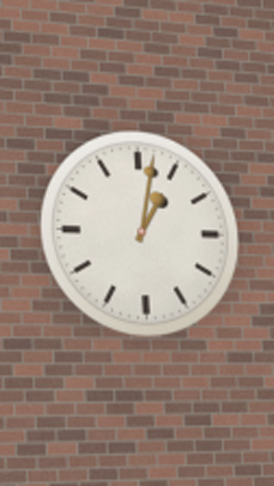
1:02
